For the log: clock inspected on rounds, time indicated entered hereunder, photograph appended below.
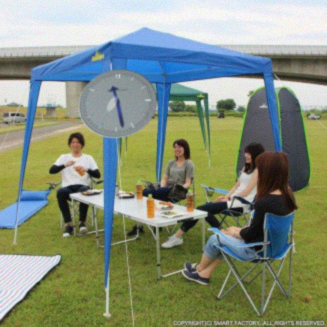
11:28
